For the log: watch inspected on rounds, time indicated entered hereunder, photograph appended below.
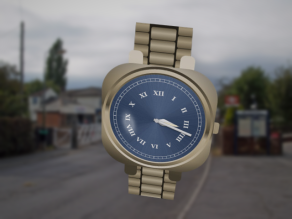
3:18
